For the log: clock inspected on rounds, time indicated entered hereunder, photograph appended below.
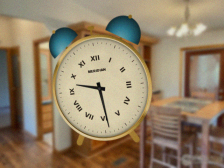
9:29
